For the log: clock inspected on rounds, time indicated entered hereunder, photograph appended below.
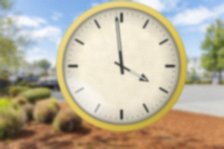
3:59
